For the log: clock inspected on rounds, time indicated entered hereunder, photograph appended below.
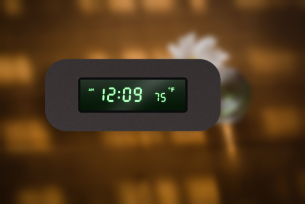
12:09
